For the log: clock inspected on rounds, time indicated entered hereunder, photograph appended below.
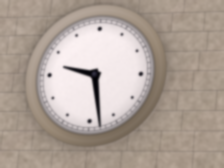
9:28
